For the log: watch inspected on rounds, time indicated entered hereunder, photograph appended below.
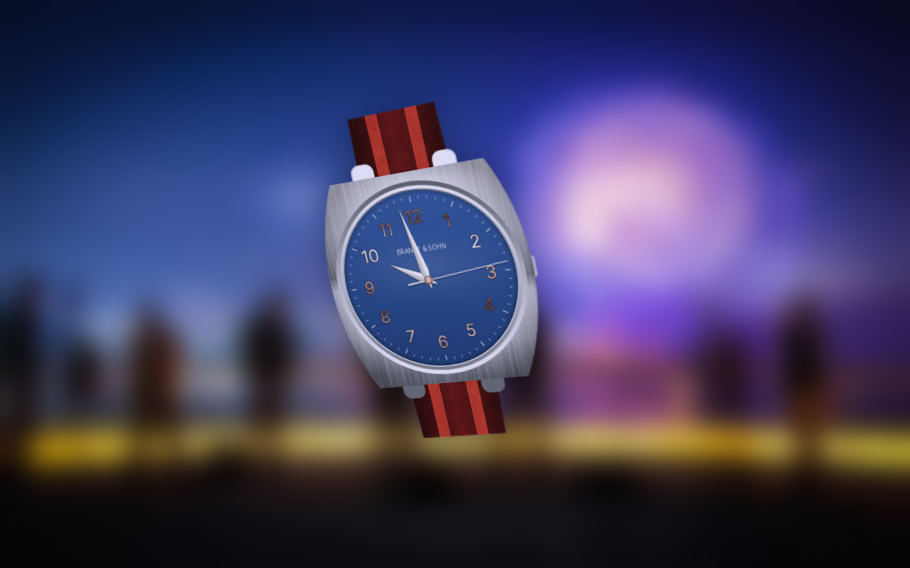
9:58:14
